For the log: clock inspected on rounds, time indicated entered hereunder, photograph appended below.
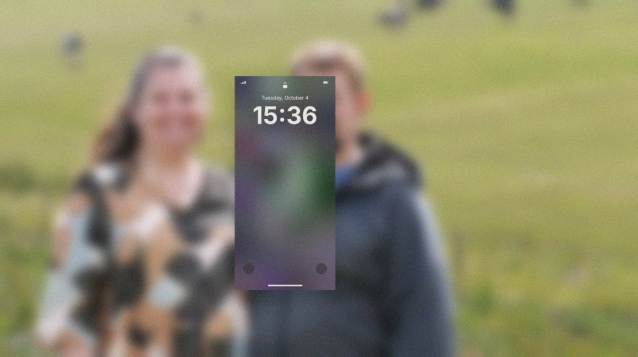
15:36
